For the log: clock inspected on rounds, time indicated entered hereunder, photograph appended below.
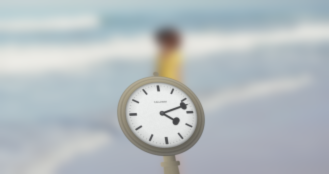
4:12
